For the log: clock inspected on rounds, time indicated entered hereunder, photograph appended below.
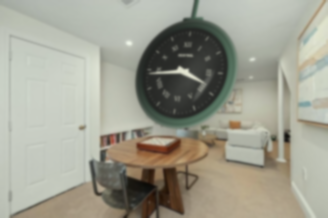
3:44
